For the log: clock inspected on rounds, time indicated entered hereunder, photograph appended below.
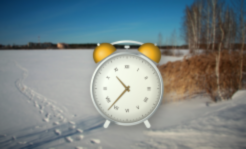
10:37
